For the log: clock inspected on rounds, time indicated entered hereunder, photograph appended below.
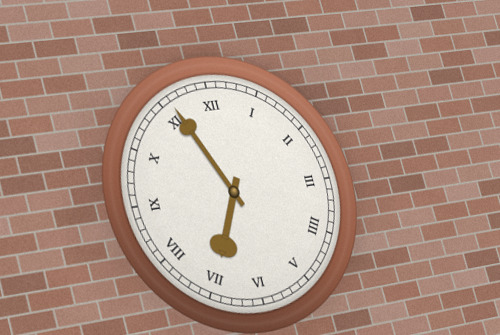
6:56
